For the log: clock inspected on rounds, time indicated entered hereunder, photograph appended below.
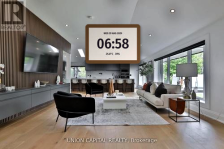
6:58
